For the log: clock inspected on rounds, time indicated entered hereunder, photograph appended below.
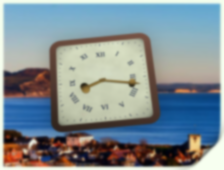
8:17
